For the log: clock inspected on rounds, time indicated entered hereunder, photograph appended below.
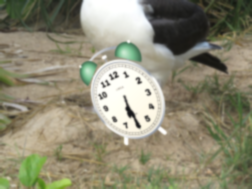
6:30
